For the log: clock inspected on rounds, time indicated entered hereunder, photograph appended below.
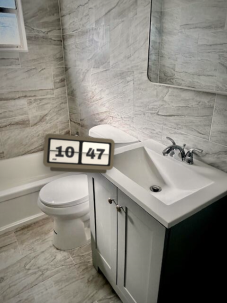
10:47
